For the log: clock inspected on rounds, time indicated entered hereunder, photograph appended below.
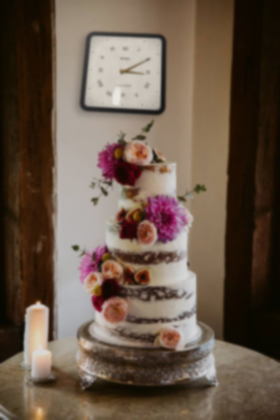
3:10
